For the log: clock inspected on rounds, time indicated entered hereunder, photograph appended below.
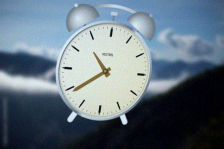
10:39
